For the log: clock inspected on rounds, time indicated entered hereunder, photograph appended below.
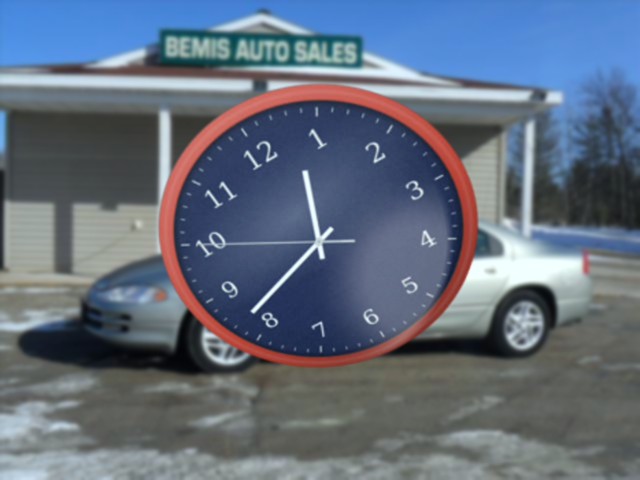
12:41:50
